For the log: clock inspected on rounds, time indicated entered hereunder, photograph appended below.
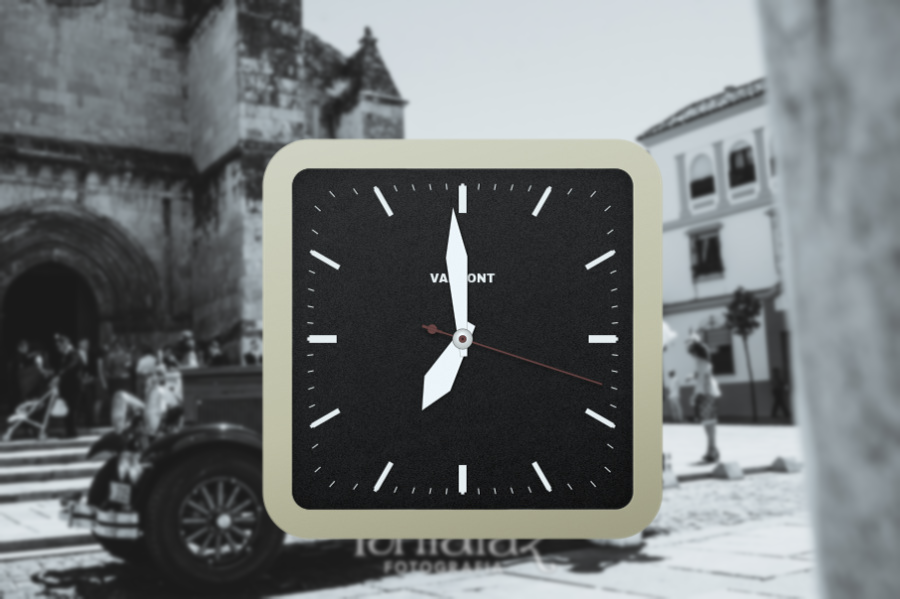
6:59:18
